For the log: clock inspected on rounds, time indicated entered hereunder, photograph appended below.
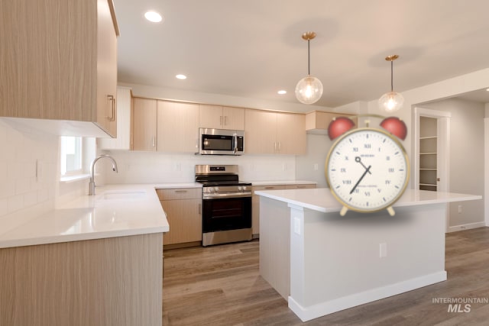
10:36
